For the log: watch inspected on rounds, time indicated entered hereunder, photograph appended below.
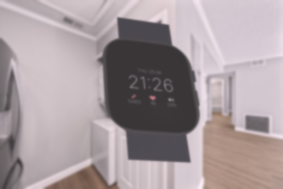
21:26
